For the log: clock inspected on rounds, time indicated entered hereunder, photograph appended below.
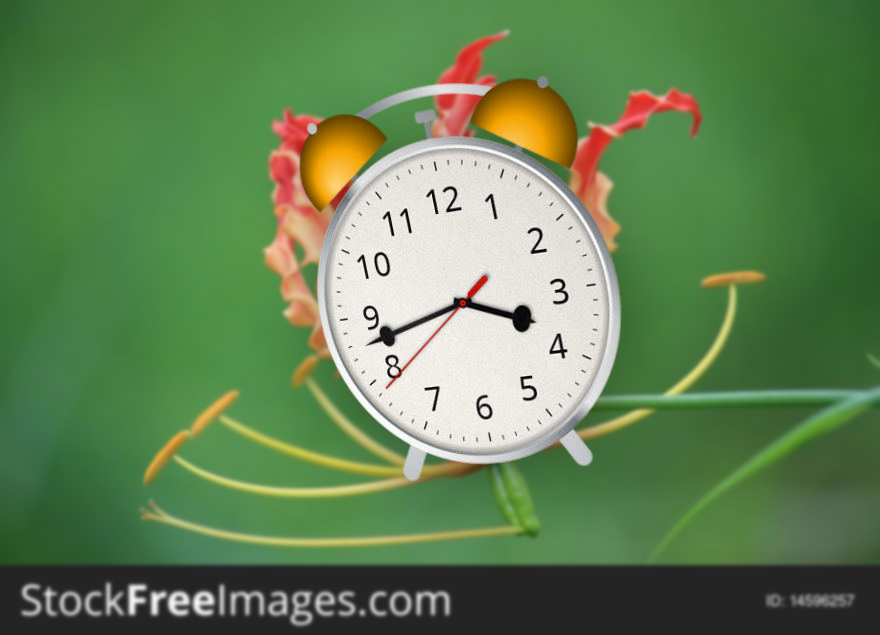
3:42:39
